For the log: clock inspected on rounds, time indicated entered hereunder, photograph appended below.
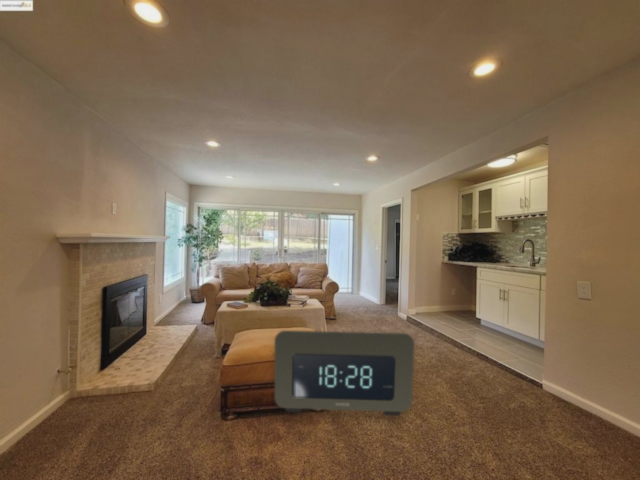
18:28
